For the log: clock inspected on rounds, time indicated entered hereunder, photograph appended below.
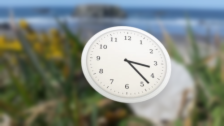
3:23
